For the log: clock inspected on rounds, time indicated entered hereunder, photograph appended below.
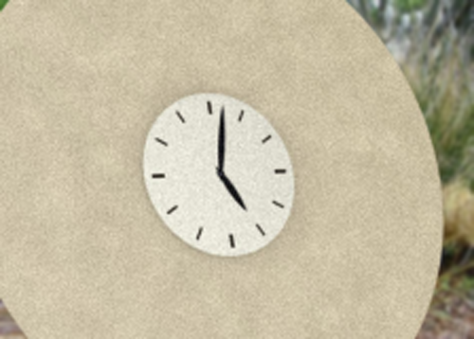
5:02
